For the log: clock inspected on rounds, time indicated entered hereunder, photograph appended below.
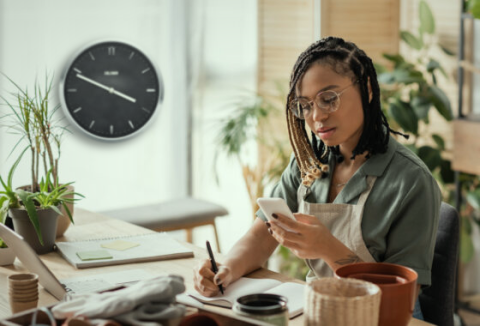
3:49
